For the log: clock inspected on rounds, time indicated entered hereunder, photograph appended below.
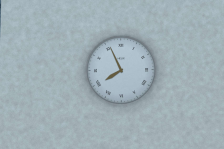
7:56
